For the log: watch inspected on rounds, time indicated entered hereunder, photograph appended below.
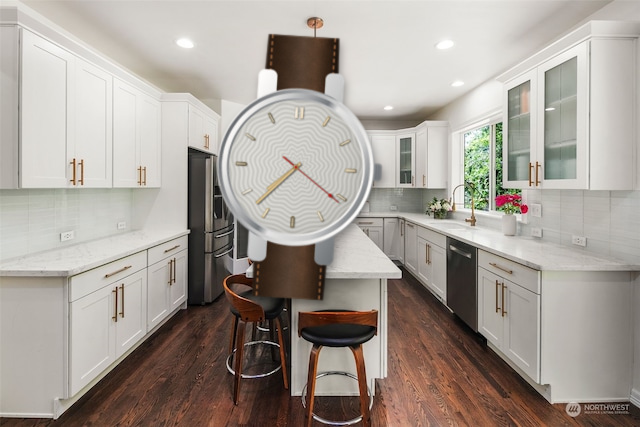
7:37:21
